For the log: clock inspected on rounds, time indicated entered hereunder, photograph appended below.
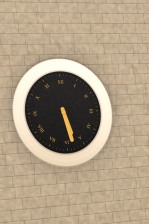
5:28
